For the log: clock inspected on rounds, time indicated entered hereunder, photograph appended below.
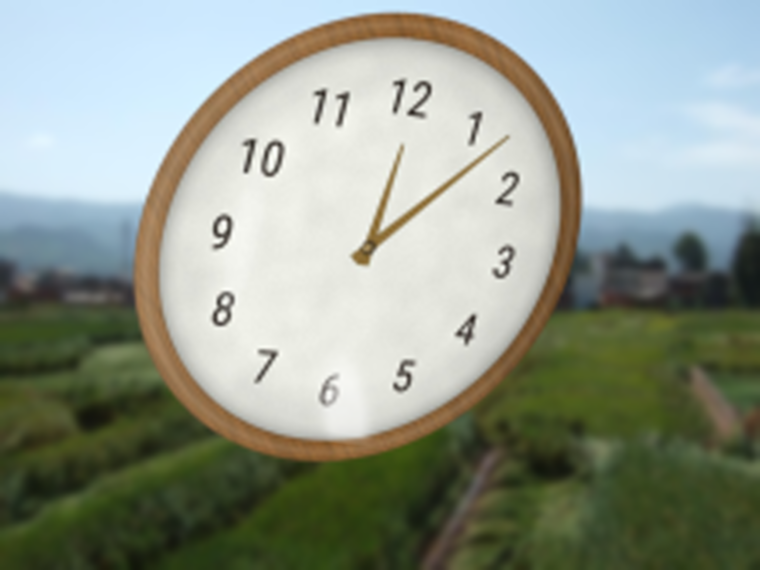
12:07
